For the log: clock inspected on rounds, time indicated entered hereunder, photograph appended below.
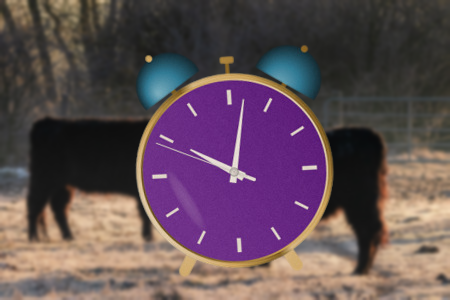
10:01:49
